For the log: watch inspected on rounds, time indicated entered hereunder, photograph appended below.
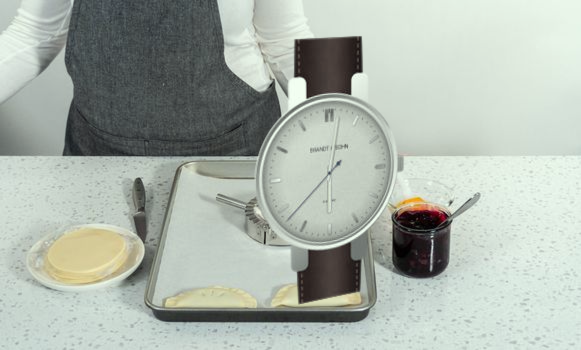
6:01:38
